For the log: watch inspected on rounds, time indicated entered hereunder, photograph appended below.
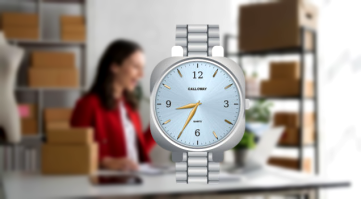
8:35
